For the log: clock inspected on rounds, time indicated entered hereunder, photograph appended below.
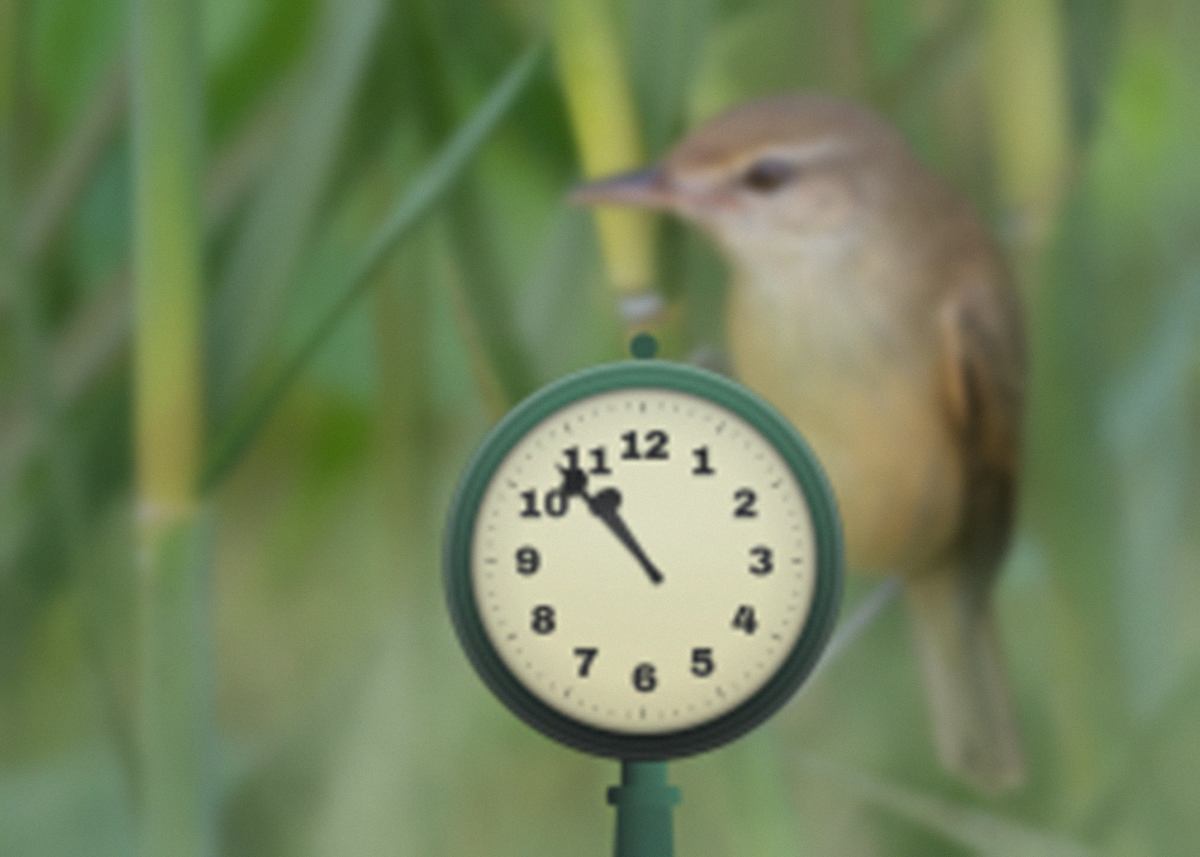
10:53
